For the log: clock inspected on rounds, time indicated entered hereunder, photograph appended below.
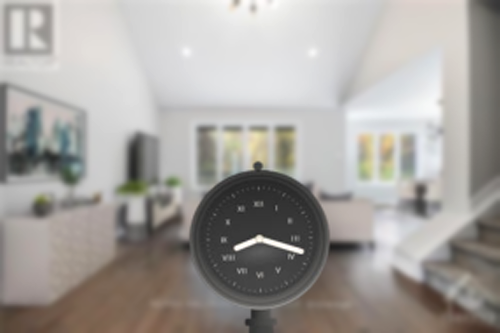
8:18
